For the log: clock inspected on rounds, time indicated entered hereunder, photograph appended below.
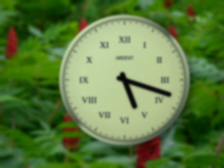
5:18
